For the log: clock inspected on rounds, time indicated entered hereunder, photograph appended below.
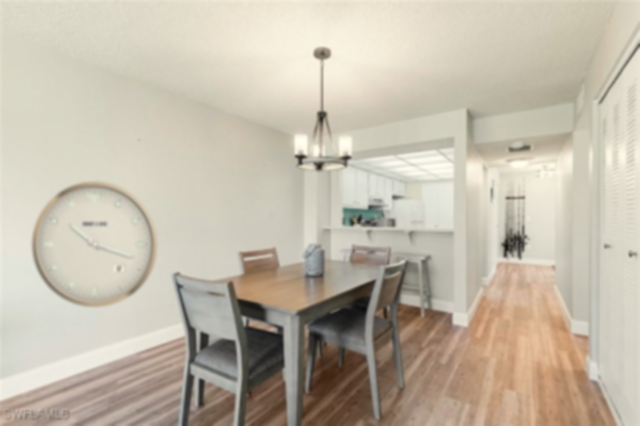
10:18
